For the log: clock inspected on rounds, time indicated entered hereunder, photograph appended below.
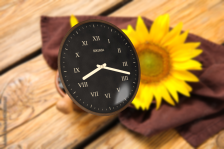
8:18
